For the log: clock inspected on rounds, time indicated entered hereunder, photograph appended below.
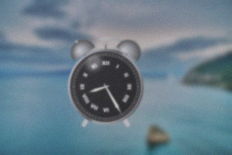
8:25
